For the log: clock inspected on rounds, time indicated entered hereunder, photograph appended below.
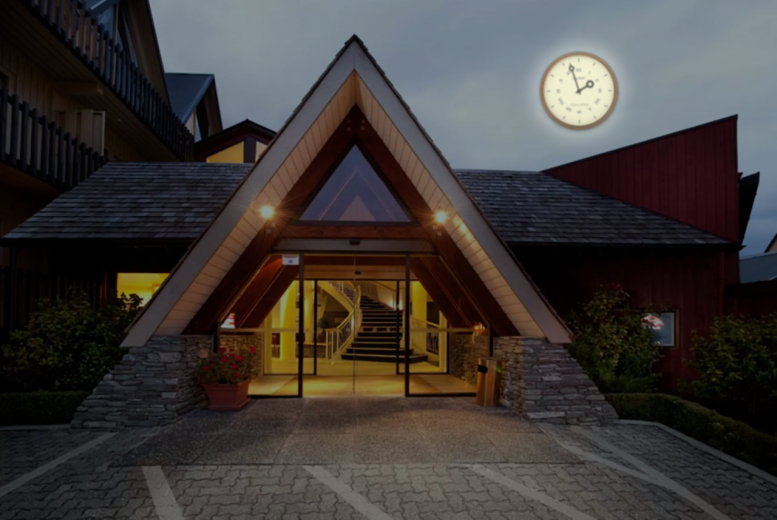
1:57
